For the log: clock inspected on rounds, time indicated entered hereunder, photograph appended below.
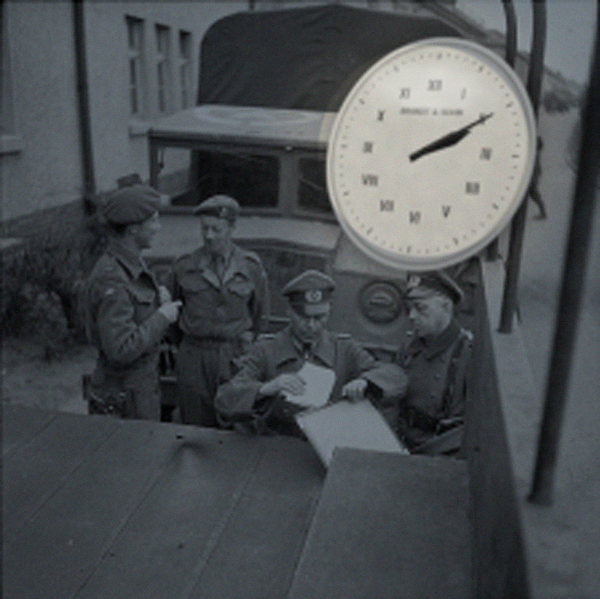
2:10
